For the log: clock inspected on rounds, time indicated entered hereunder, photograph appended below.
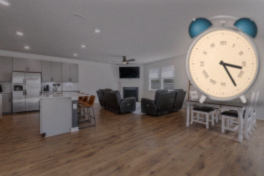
3:25
